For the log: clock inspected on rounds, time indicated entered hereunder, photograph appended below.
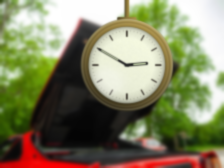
2:50
